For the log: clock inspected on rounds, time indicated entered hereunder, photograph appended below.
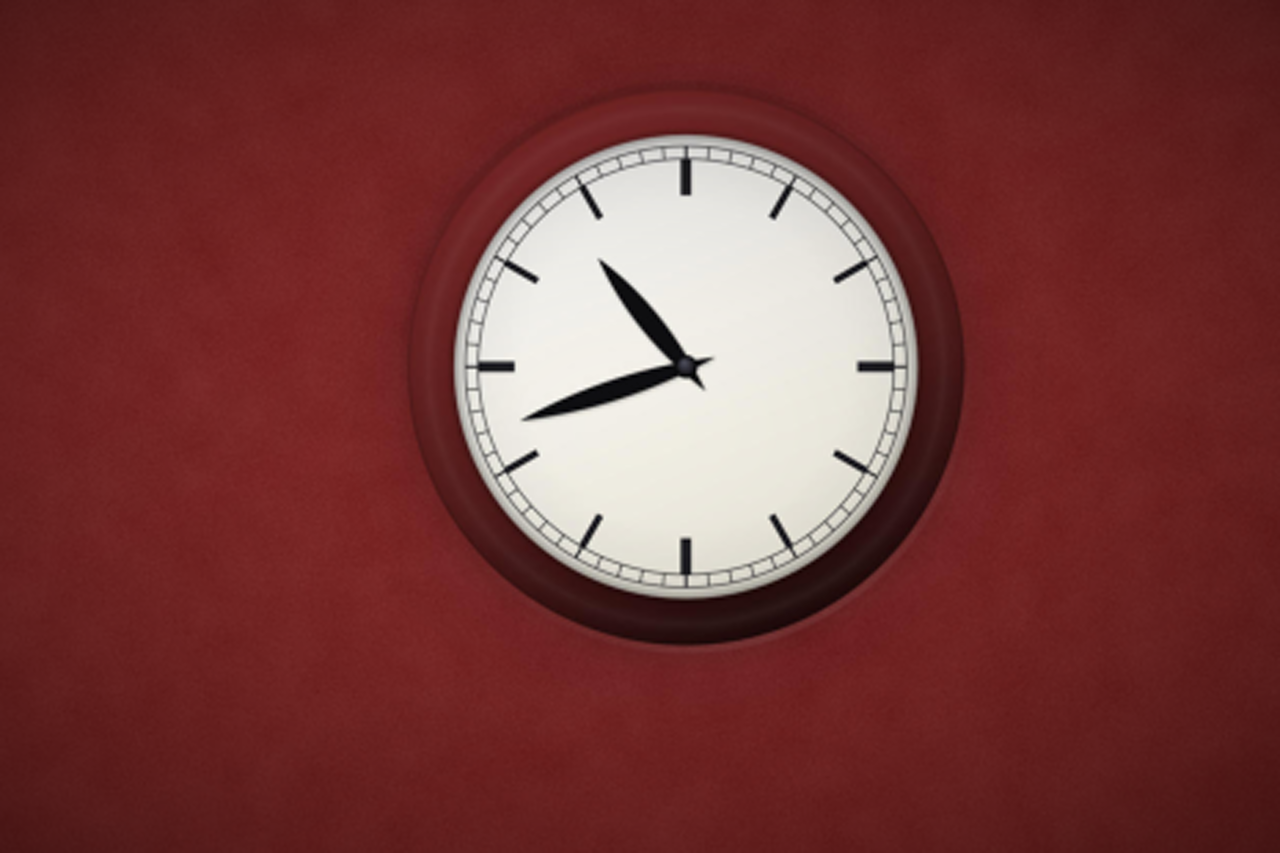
10:42
